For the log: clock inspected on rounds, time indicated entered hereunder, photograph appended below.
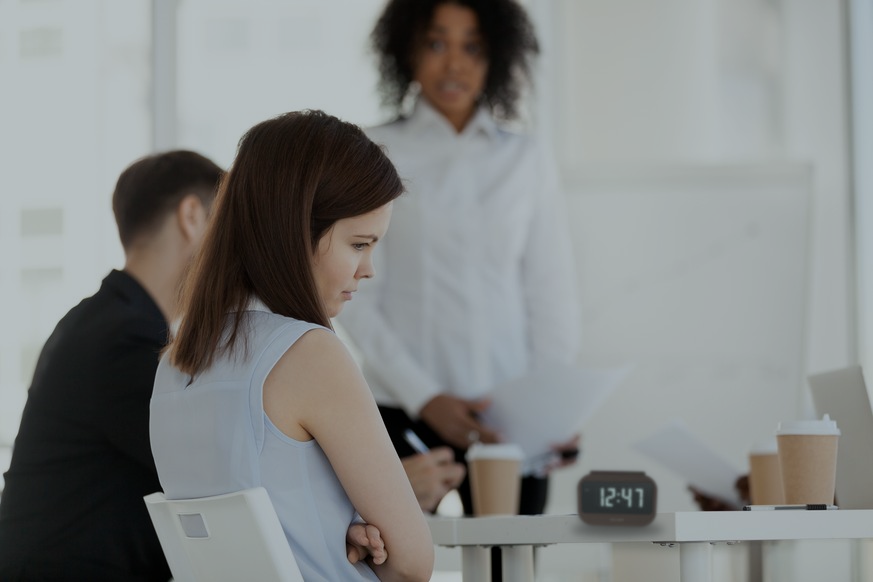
12:47
